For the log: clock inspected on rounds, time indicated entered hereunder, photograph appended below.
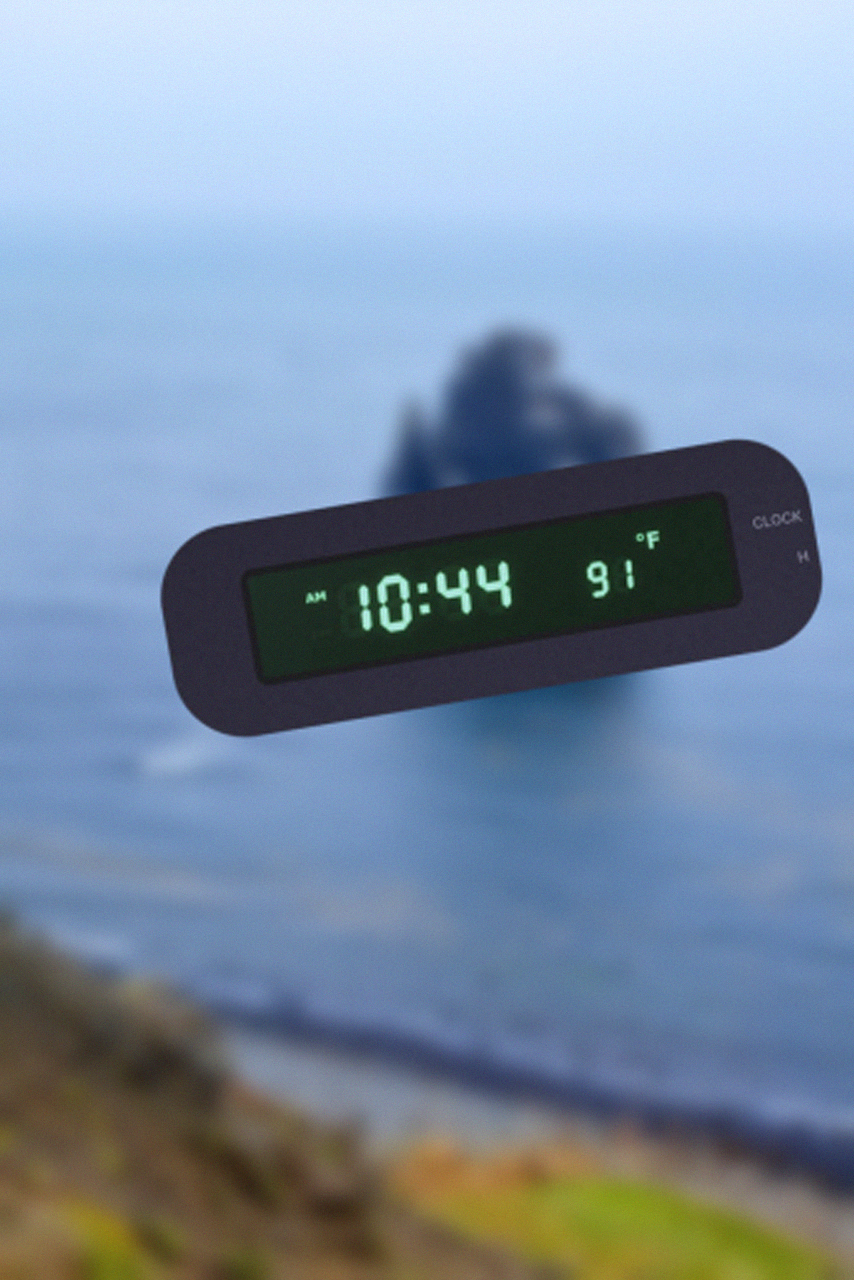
10:44
